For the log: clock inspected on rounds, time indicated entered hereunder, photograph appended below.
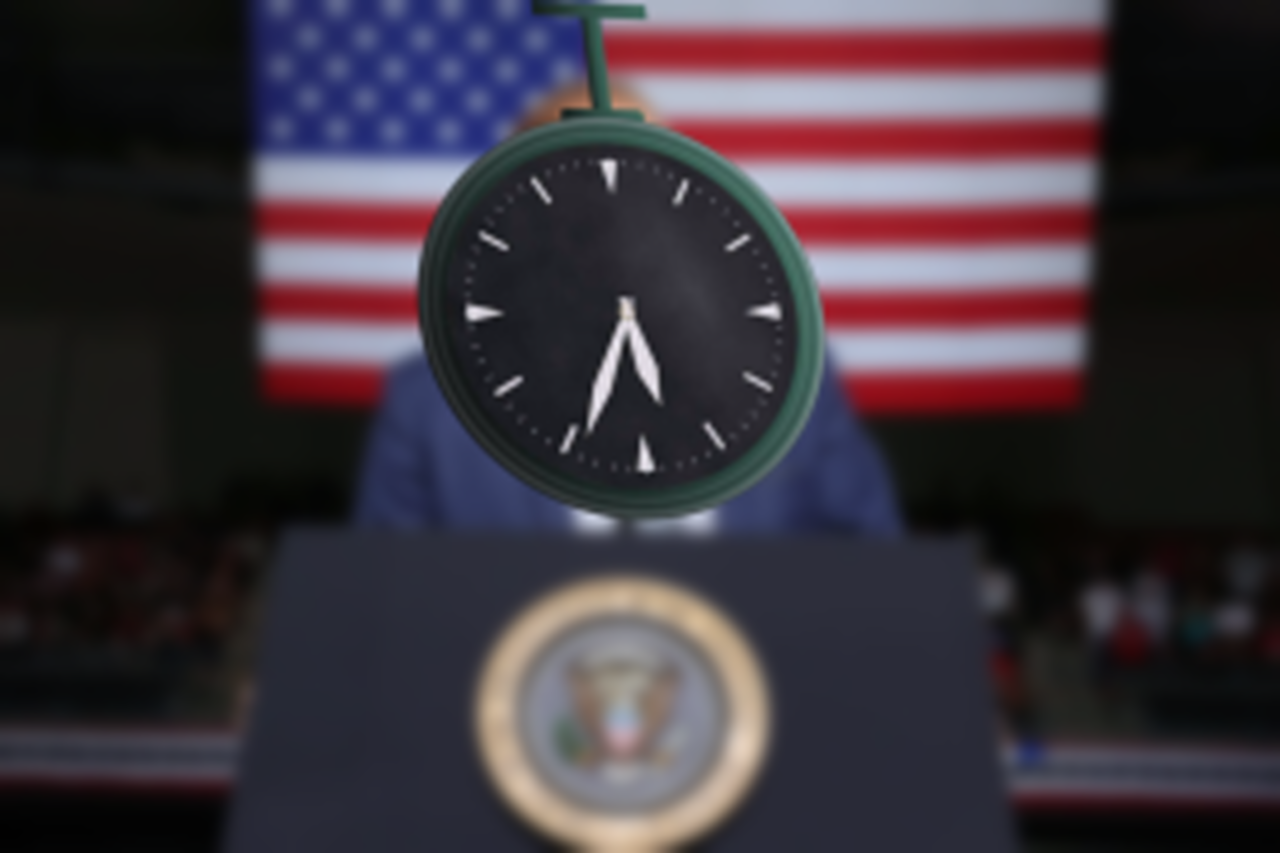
5:34
